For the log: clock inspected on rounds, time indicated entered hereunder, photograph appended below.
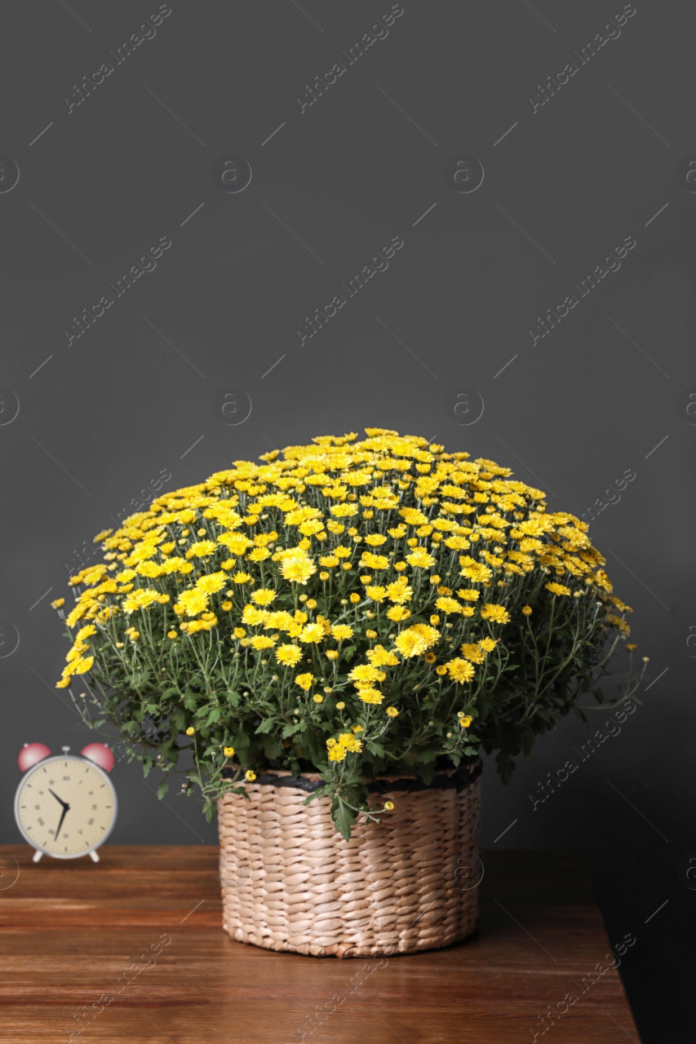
10:33
